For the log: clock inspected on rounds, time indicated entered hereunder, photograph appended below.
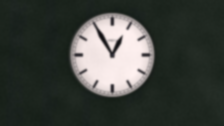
12:55
